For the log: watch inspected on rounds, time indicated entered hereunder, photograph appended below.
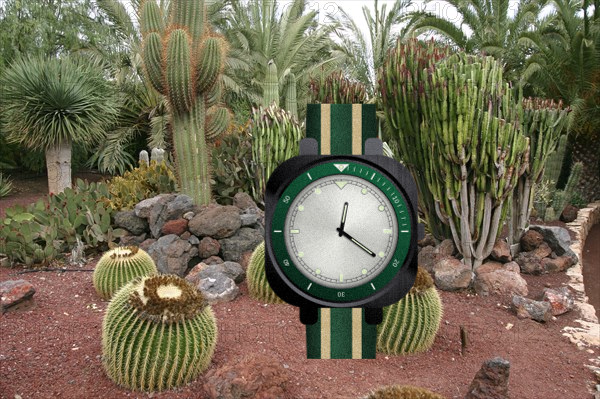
12:21
